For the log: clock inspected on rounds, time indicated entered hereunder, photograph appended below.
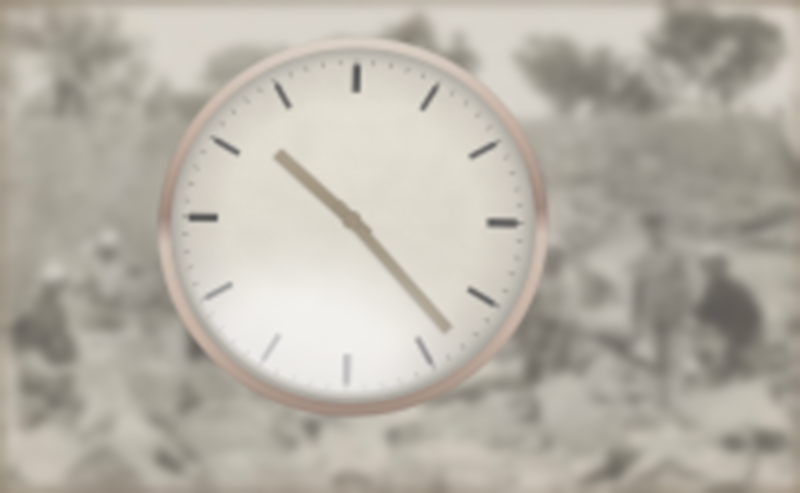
10:23
